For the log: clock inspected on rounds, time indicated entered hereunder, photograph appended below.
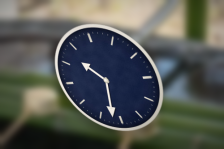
10:32
